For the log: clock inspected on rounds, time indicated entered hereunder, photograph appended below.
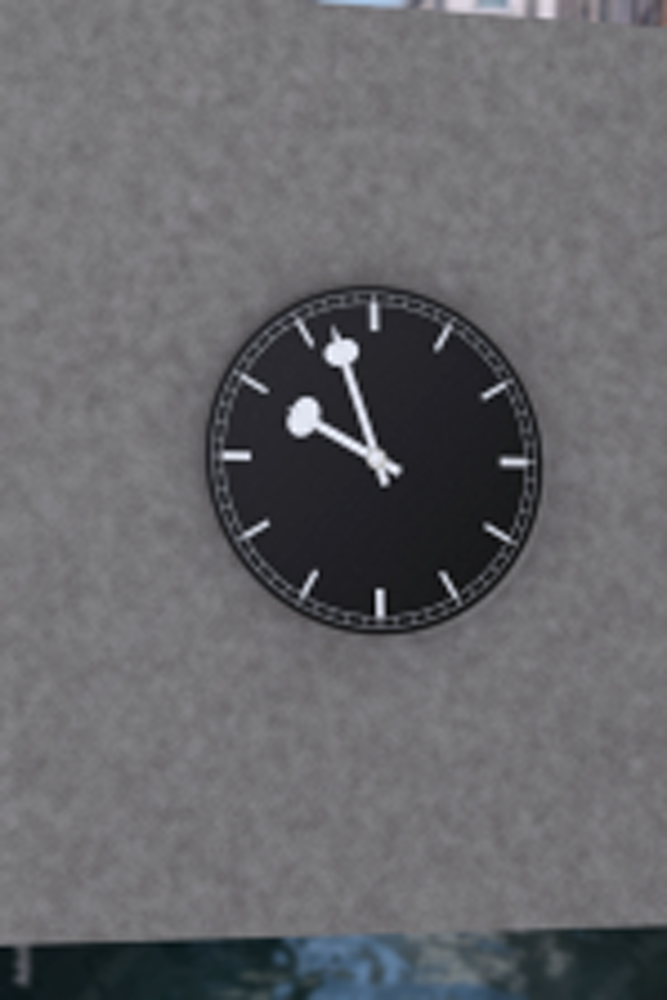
9:57
